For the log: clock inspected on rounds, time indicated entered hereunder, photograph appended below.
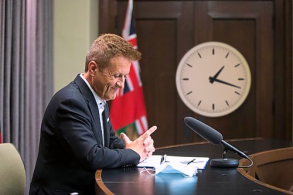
1:18
